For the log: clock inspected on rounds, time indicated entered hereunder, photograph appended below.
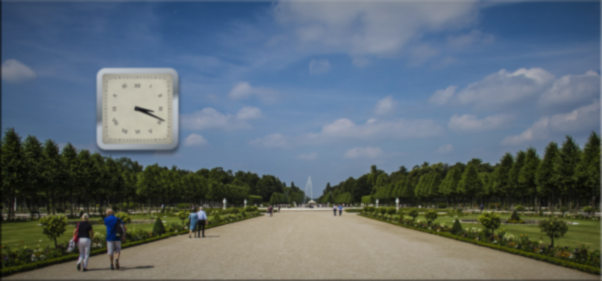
3:19
